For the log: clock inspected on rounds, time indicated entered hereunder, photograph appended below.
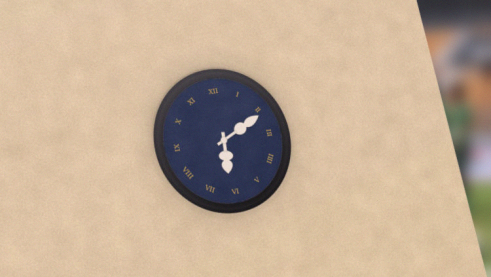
6:11
